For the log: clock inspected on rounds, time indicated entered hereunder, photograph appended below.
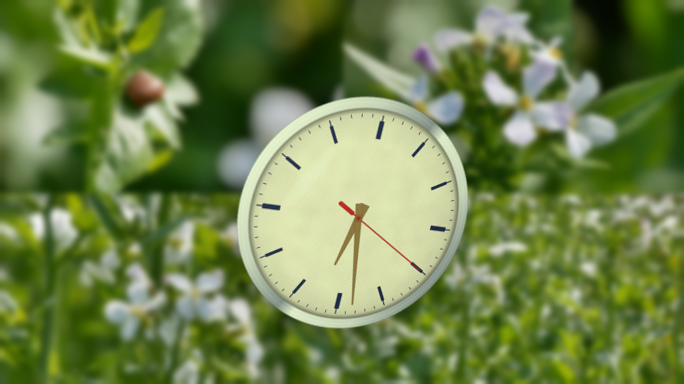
6:28:20
